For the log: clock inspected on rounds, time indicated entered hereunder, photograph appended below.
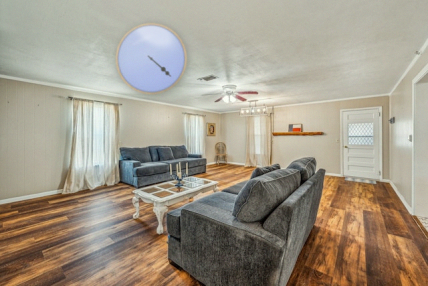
4:22
